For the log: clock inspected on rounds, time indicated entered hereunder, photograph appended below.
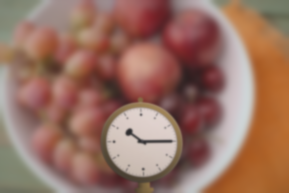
10:15
